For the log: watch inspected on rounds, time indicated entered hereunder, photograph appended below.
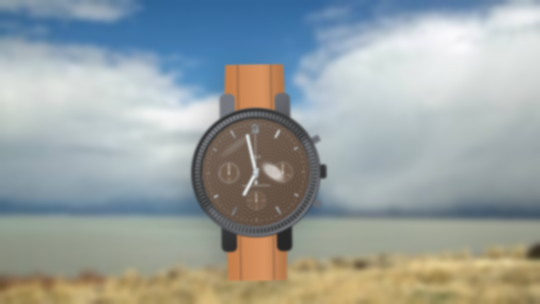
6:58
